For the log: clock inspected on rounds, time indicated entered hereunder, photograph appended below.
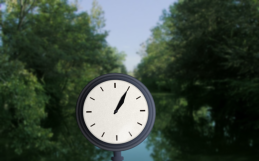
1:05
